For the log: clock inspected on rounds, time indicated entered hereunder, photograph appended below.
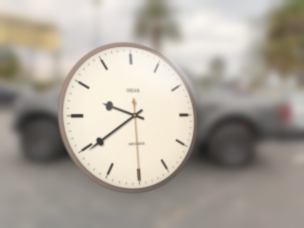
9:39:30
